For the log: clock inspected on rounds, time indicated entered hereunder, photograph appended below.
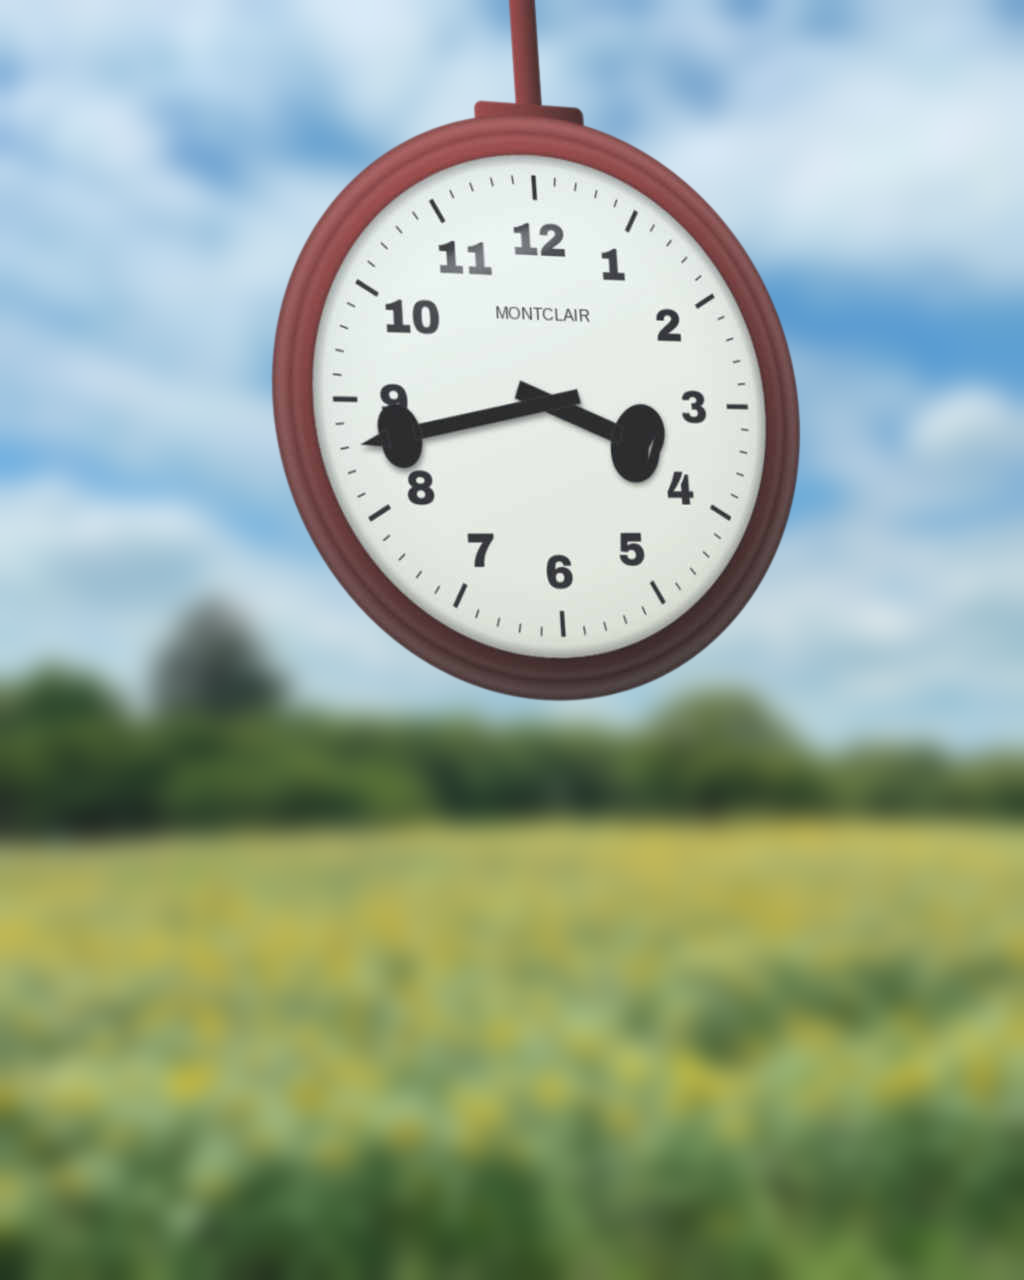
3:43
